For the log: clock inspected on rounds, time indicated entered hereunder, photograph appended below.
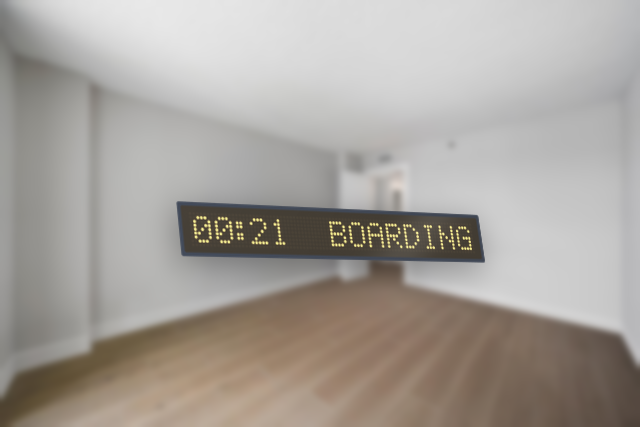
0:21
